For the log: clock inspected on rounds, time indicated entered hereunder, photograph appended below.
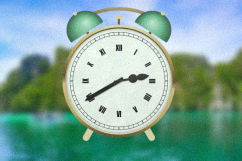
2:40
